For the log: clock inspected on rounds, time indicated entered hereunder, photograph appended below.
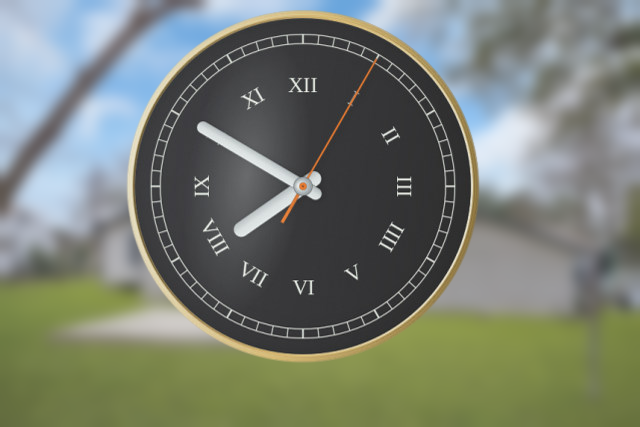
7:50:05
